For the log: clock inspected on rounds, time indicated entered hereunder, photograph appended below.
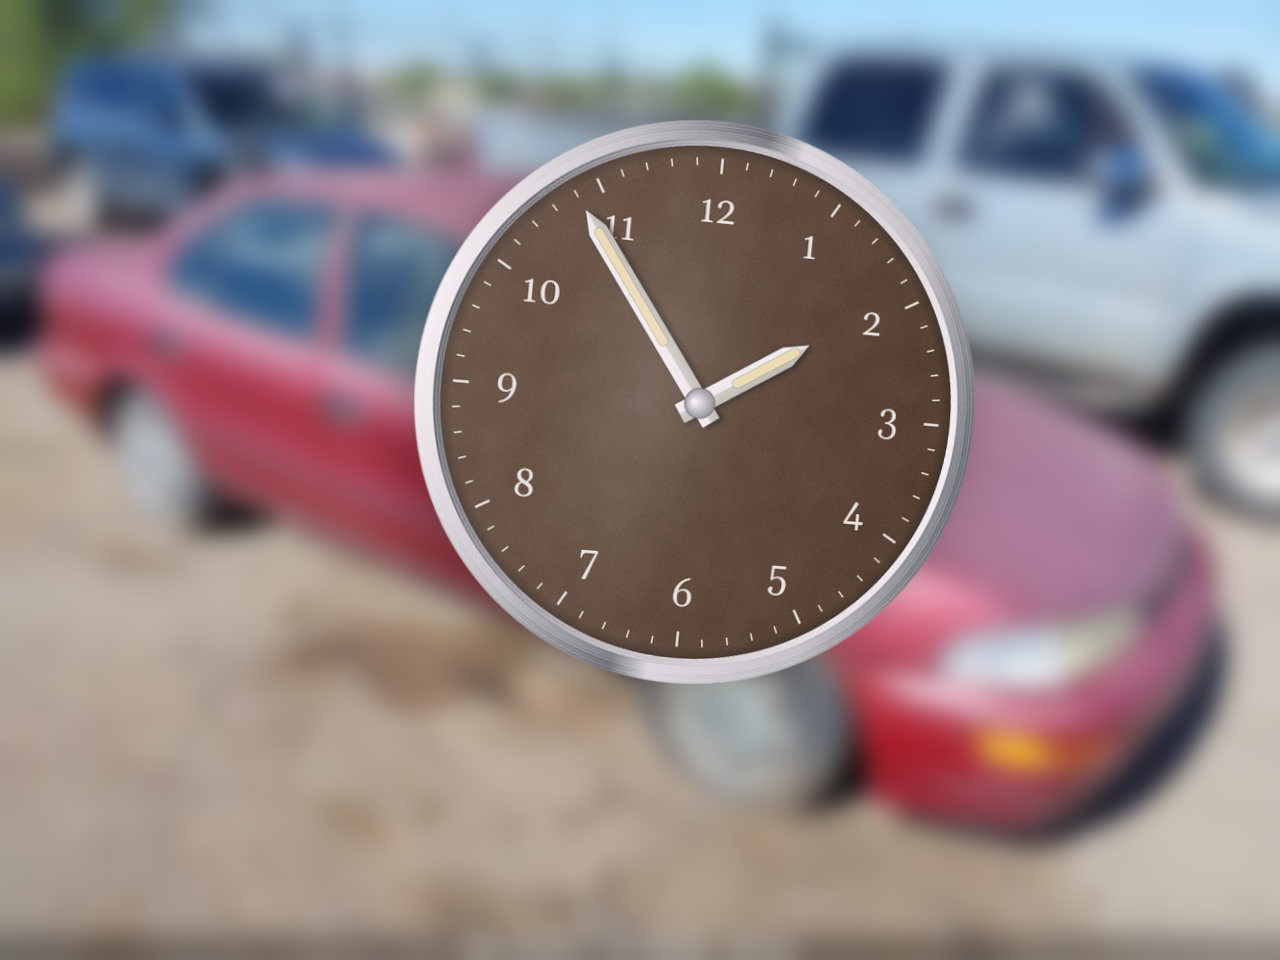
1:54
